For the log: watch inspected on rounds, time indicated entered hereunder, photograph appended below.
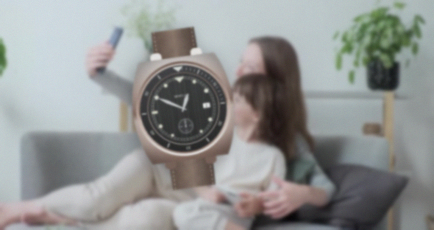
12:50
